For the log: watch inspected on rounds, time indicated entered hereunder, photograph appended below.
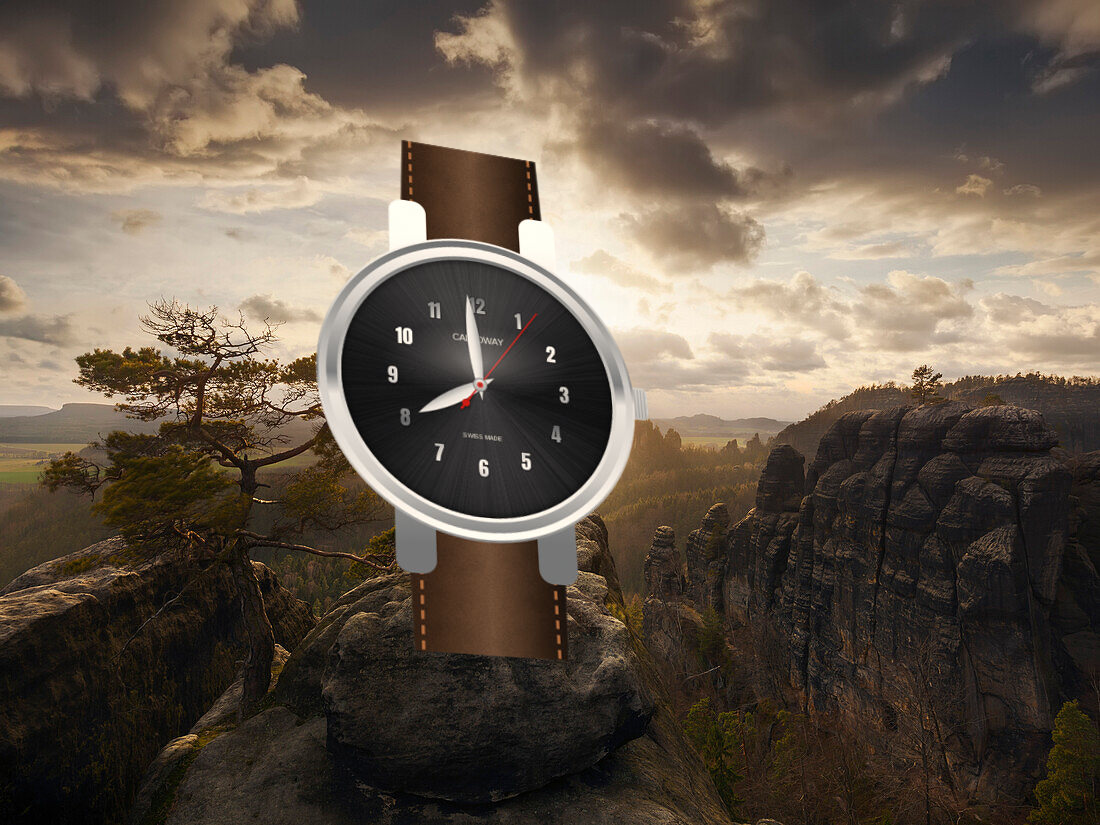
7:59:06
